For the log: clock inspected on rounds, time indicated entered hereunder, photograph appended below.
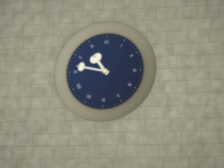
10:47
